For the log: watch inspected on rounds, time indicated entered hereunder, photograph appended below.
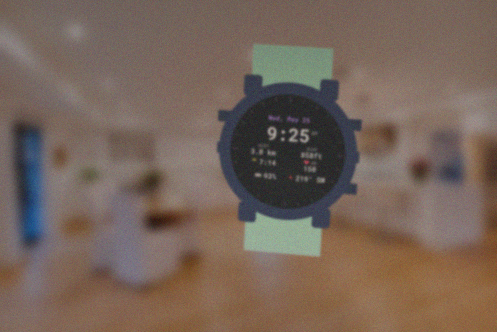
9:25
